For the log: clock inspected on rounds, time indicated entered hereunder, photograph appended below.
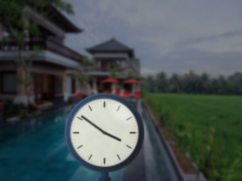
3:51
